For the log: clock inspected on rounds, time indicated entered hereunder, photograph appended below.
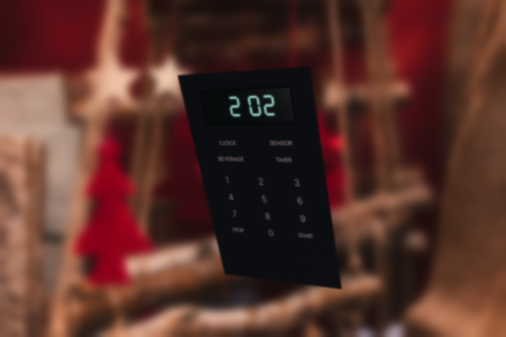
2:02
